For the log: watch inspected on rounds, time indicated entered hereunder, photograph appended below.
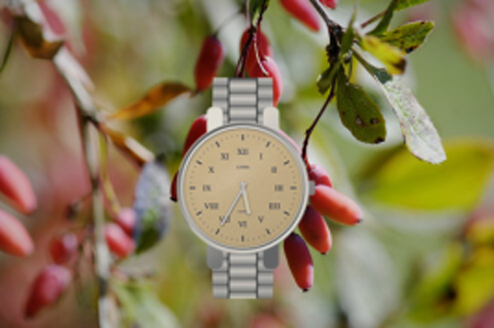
5:35
